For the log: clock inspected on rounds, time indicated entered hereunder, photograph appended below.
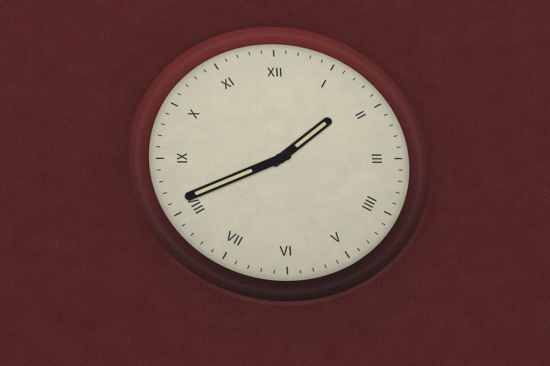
1:41
